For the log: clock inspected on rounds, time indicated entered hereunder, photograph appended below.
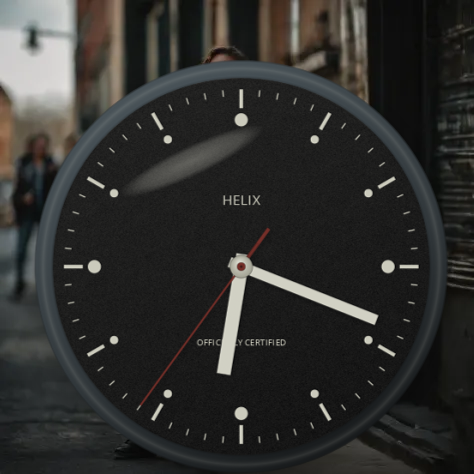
6:18:36
